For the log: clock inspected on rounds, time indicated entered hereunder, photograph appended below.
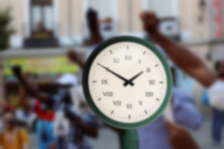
1:50
